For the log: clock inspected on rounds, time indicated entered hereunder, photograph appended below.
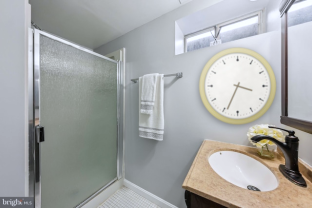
3:34
